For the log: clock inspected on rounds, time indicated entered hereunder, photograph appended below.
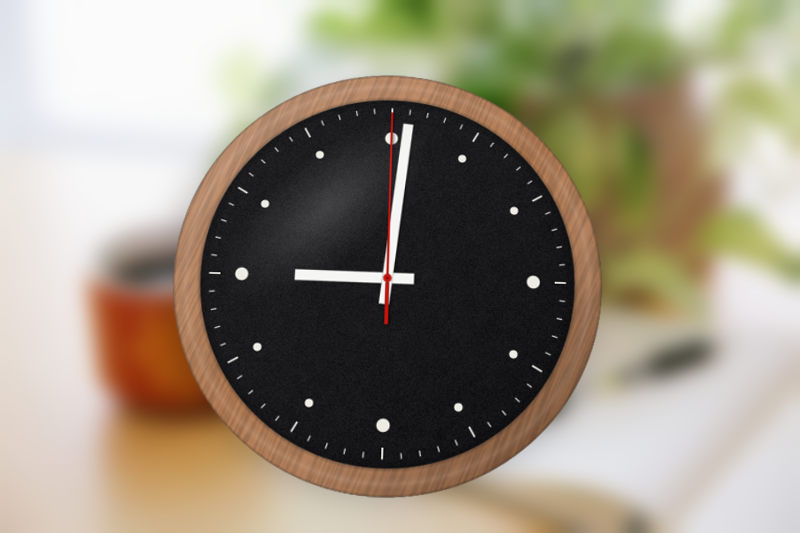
9:01:00
